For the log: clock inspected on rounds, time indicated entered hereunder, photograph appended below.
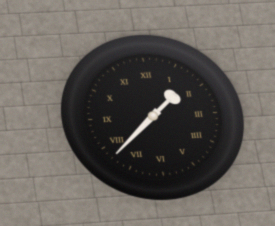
1:38
